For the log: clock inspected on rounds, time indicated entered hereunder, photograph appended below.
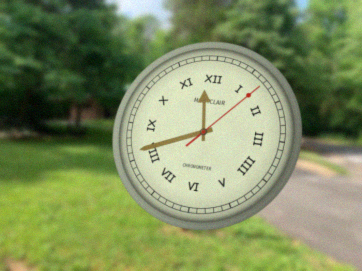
11:41:07
